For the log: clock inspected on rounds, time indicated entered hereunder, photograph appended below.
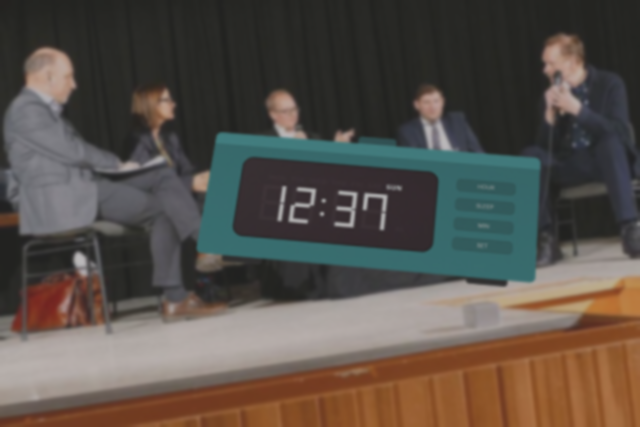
12:37
